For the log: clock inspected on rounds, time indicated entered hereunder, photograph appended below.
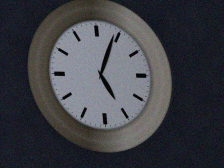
5:04
